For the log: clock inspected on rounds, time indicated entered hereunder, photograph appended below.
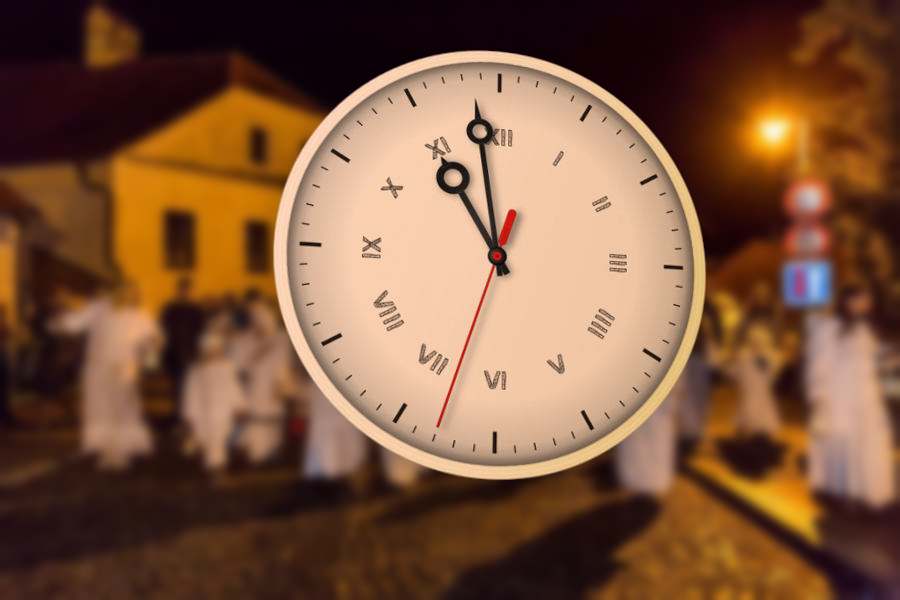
10:58:33
